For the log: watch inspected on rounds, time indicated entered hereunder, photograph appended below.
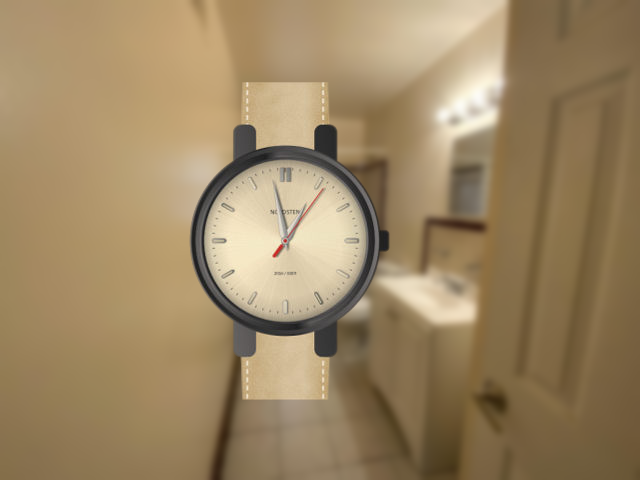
12:58:06
